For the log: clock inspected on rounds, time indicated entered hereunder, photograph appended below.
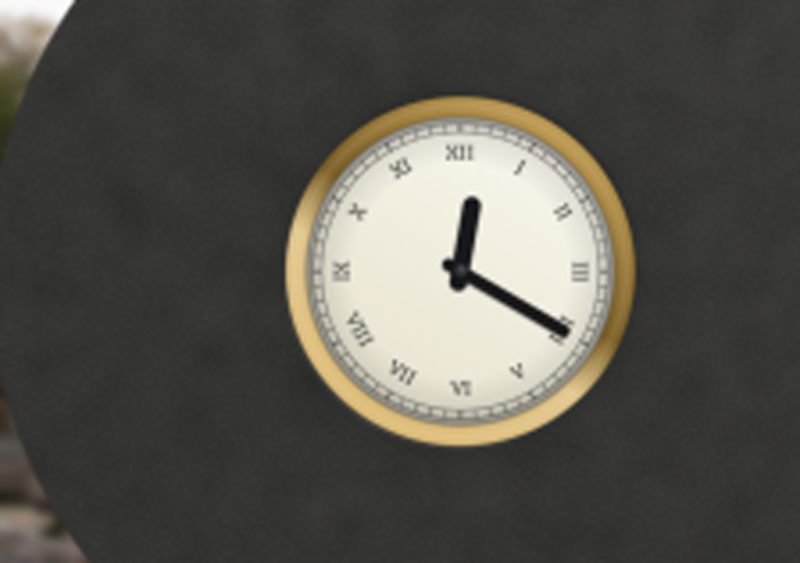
12:20
